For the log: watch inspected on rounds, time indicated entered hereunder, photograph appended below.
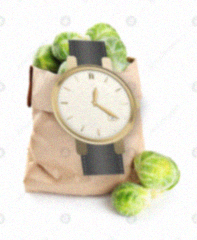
12:21
